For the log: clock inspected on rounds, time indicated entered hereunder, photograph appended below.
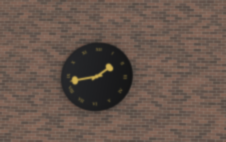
1:43
